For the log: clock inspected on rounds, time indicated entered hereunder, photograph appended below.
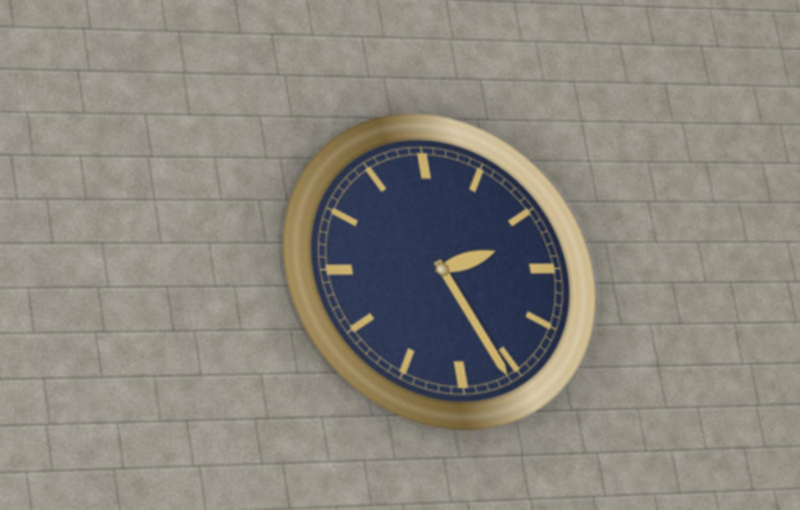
2:26
